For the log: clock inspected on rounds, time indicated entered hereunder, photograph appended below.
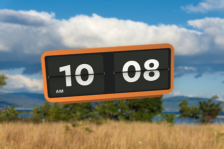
10:08
